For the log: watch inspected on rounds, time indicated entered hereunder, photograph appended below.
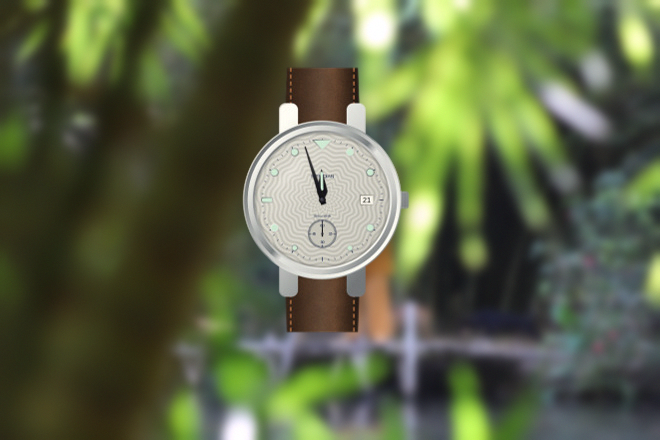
11:57
